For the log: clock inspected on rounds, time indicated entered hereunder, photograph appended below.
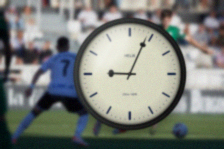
9:04
